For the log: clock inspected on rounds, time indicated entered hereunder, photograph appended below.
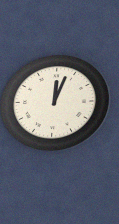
12:03
